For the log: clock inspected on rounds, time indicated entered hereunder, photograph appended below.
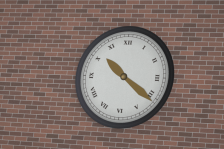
10:21
